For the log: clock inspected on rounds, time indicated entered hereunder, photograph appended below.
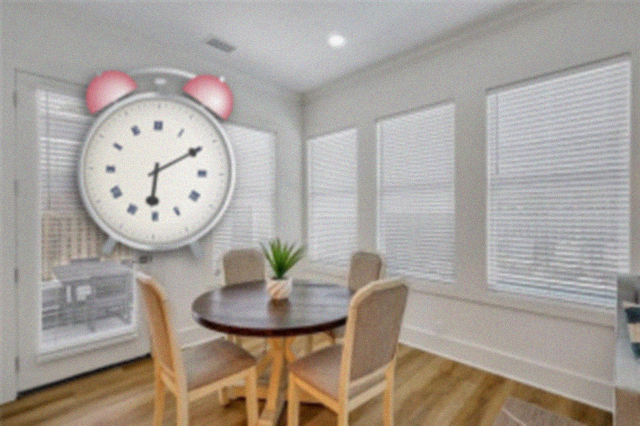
6:10
